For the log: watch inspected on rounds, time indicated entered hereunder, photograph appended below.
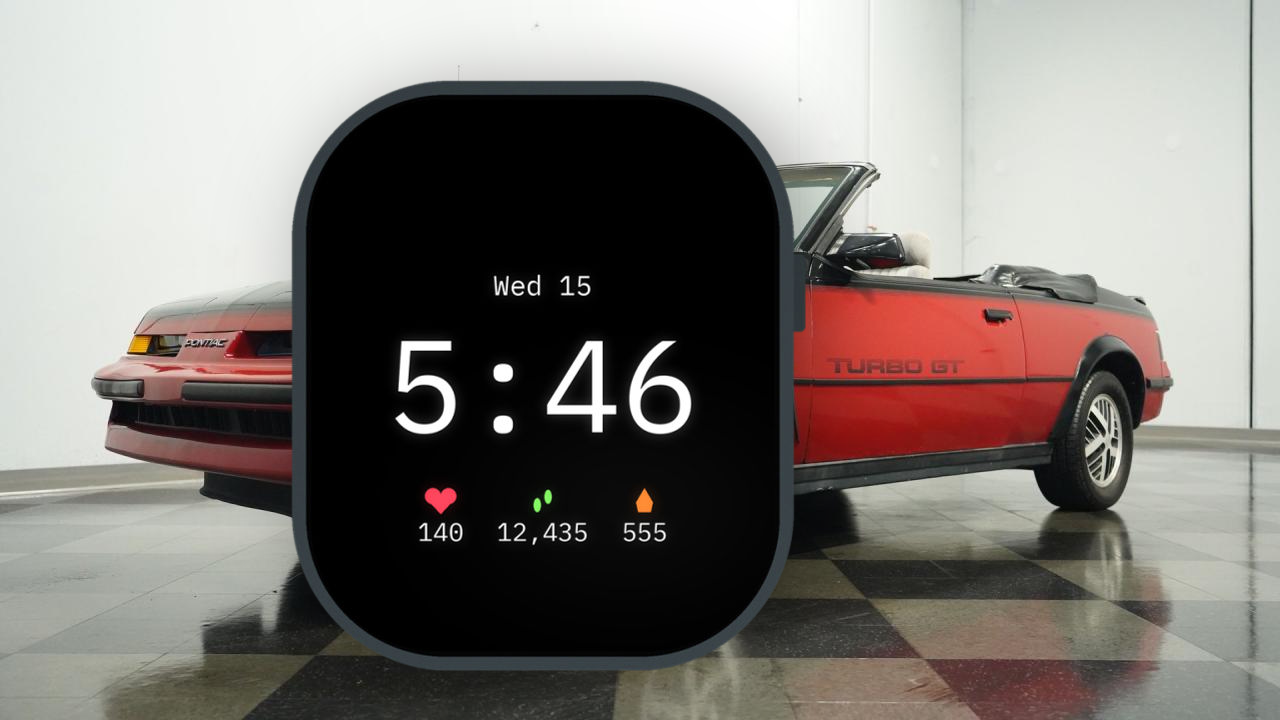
5:46
